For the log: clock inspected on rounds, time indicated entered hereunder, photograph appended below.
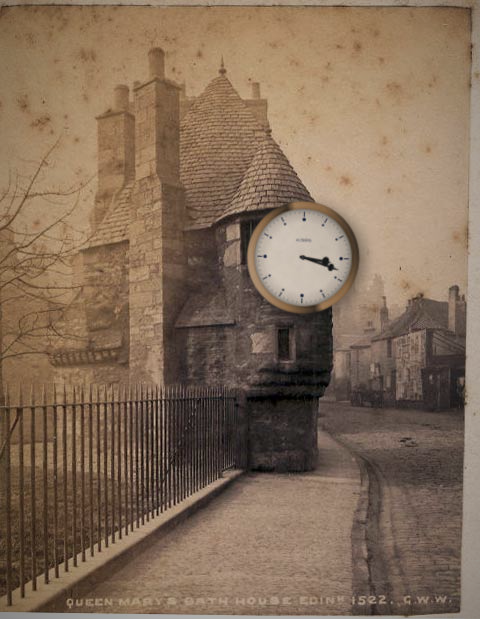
3:18
